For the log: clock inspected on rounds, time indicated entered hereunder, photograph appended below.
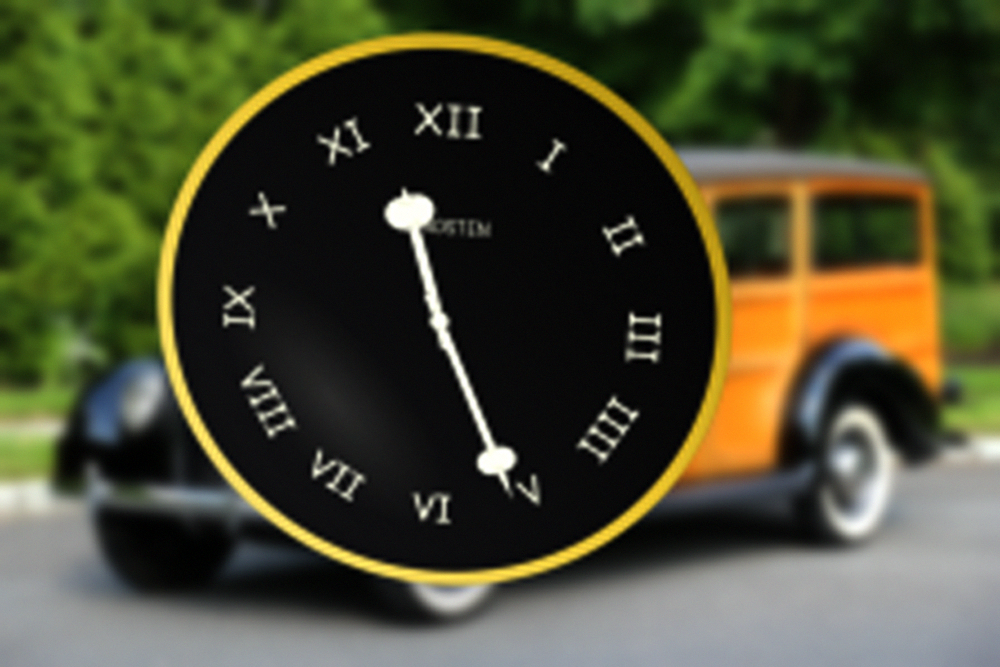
11:26
